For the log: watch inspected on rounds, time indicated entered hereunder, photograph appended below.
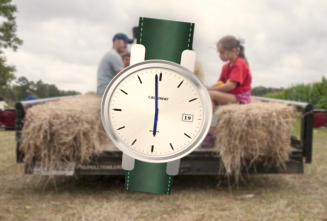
5:59
